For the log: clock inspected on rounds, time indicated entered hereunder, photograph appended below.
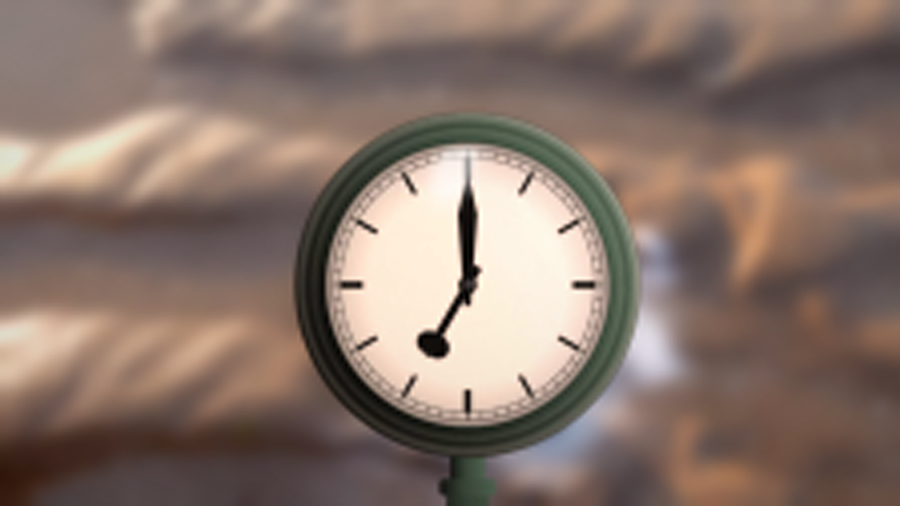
7:00
